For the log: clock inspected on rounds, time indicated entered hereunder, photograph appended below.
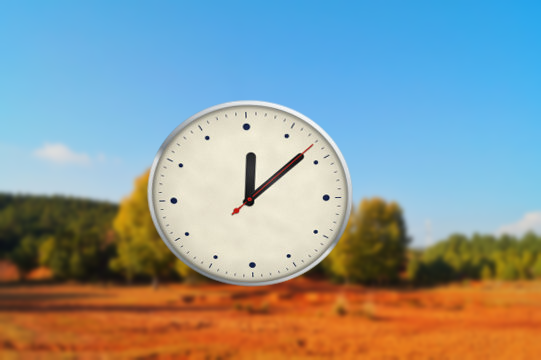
12:08:08
